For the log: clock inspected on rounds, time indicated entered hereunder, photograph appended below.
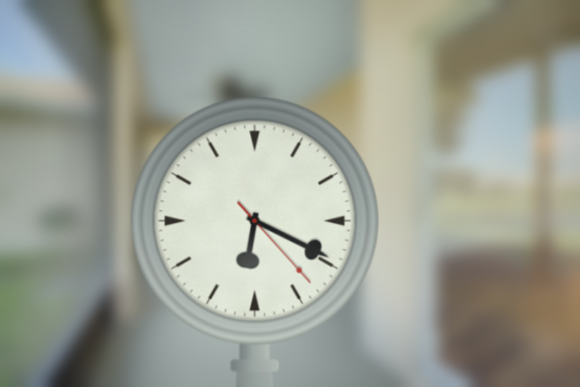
6:19:23
